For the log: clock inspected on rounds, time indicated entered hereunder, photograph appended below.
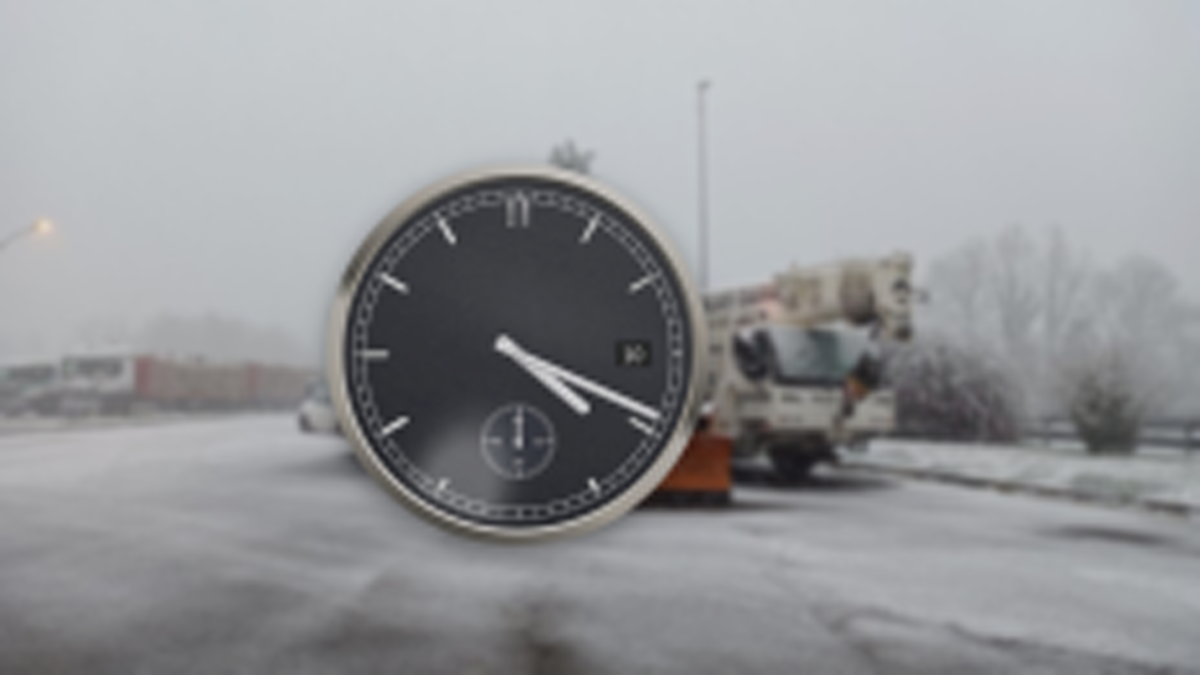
4:19
